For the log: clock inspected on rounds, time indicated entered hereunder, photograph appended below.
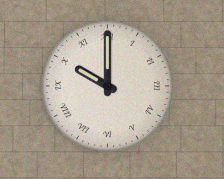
10:00
